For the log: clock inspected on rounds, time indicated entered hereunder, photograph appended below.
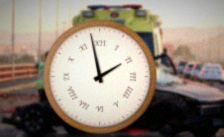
1:58
